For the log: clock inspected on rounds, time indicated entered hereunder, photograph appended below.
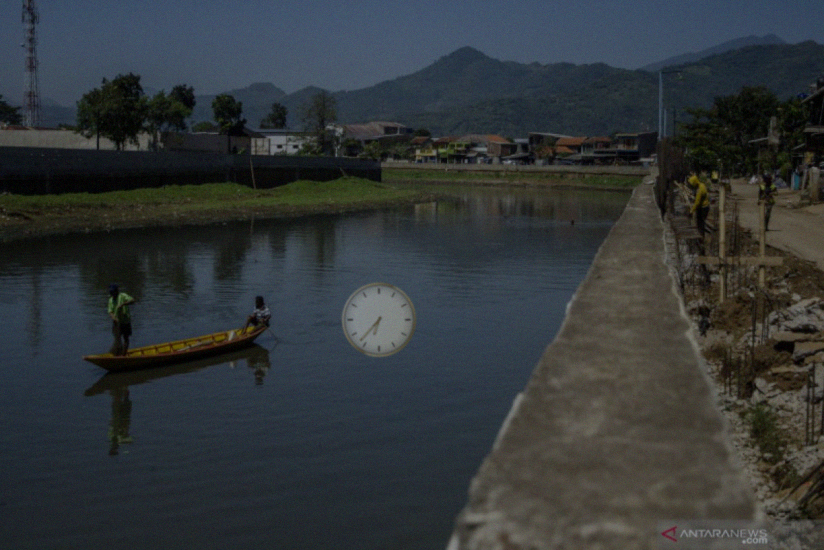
6:37
